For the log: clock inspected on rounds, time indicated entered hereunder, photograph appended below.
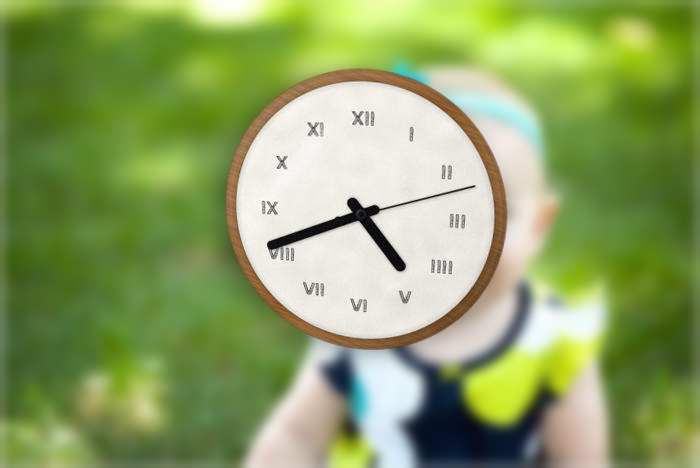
4:41:12
